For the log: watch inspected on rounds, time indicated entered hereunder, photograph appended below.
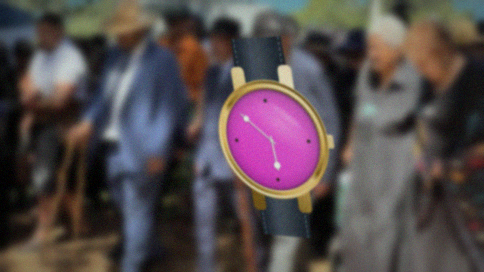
5:52
